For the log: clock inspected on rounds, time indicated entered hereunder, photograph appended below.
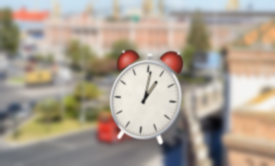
1:01
